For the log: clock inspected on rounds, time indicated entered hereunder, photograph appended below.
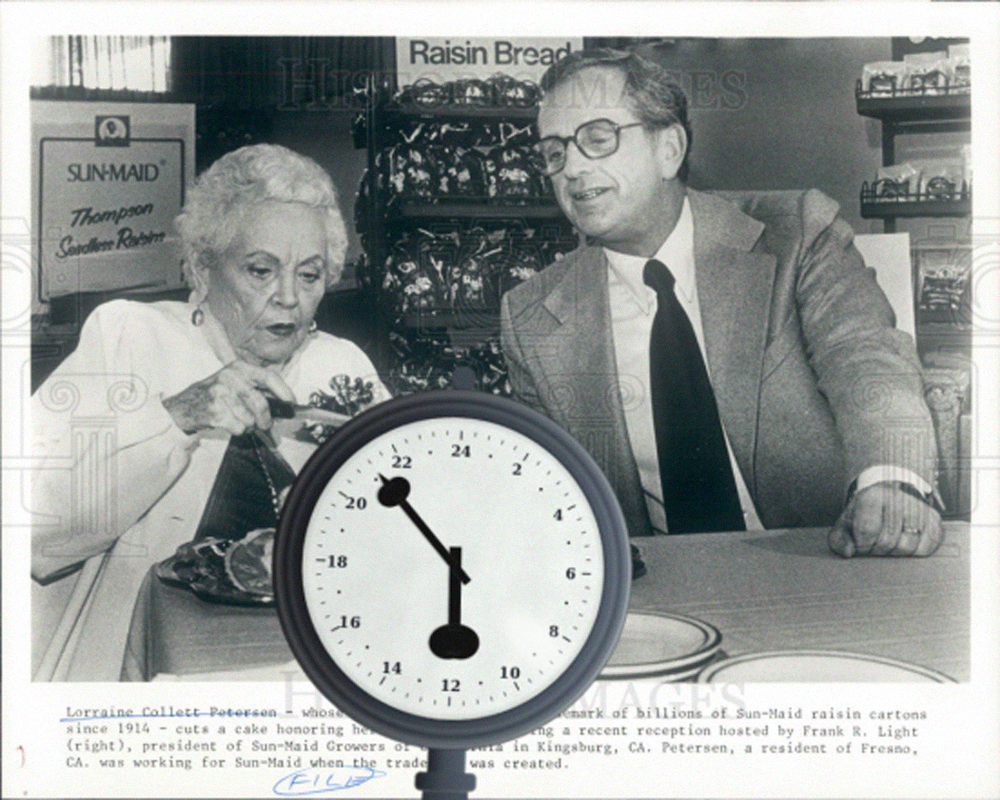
11:53
